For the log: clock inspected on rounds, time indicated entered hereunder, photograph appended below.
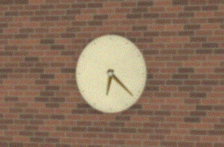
6:22
